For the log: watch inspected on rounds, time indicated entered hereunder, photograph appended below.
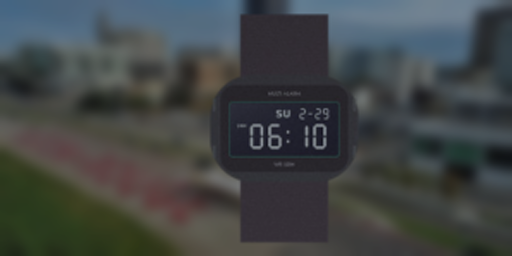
6:10
